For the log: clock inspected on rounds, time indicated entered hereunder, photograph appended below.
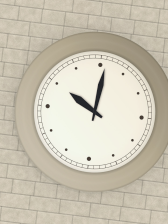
10:01
